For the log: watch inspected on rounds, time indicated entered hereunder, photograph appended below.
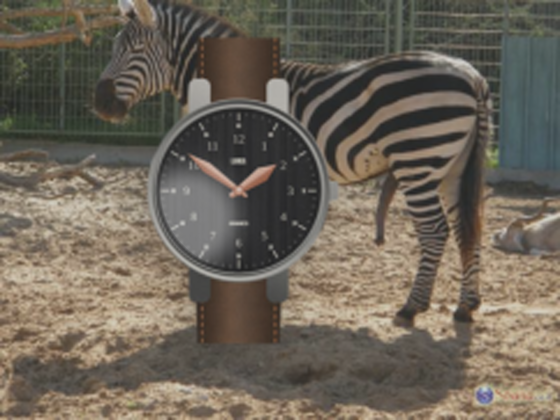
1:51
